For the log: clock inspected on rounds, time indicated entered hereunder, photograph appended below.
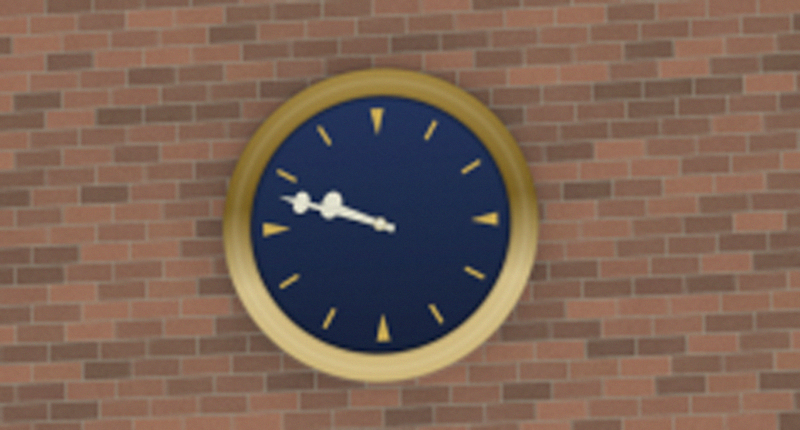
9:48
